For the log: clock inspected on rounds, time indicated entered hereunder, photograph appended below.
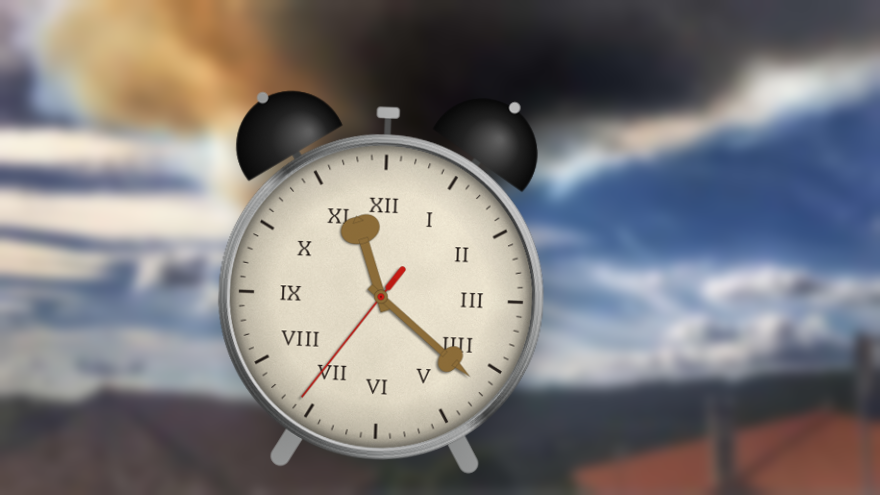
11:21:36
